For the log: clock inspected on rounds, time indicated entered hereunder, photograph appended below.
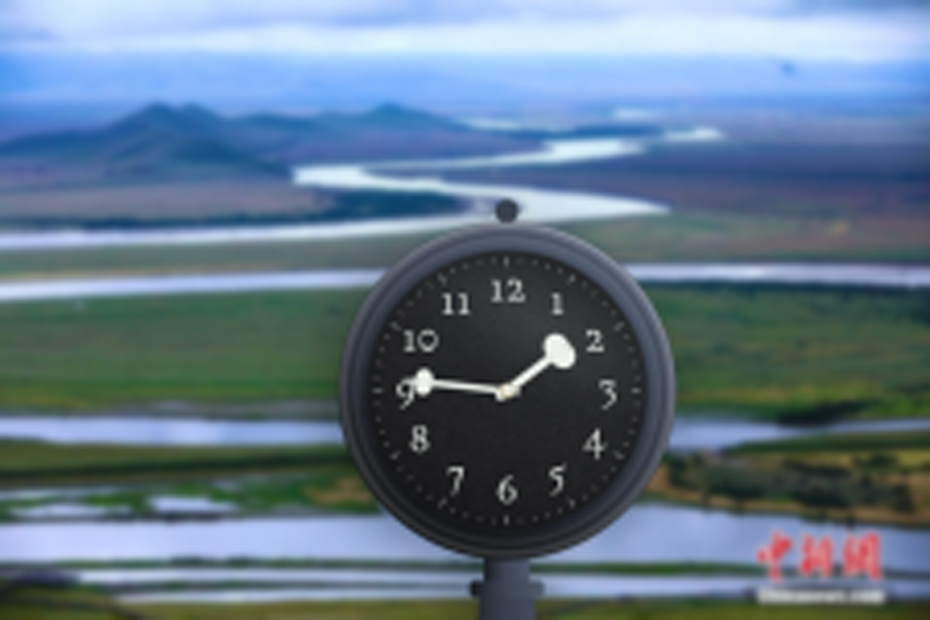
1:46
